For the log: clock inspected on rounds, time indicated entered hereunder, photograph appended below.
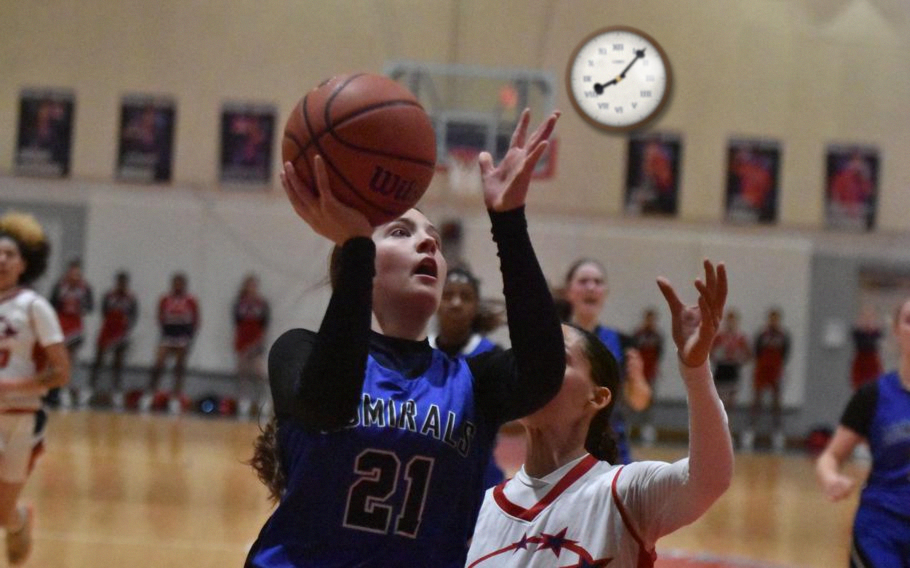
8:07
